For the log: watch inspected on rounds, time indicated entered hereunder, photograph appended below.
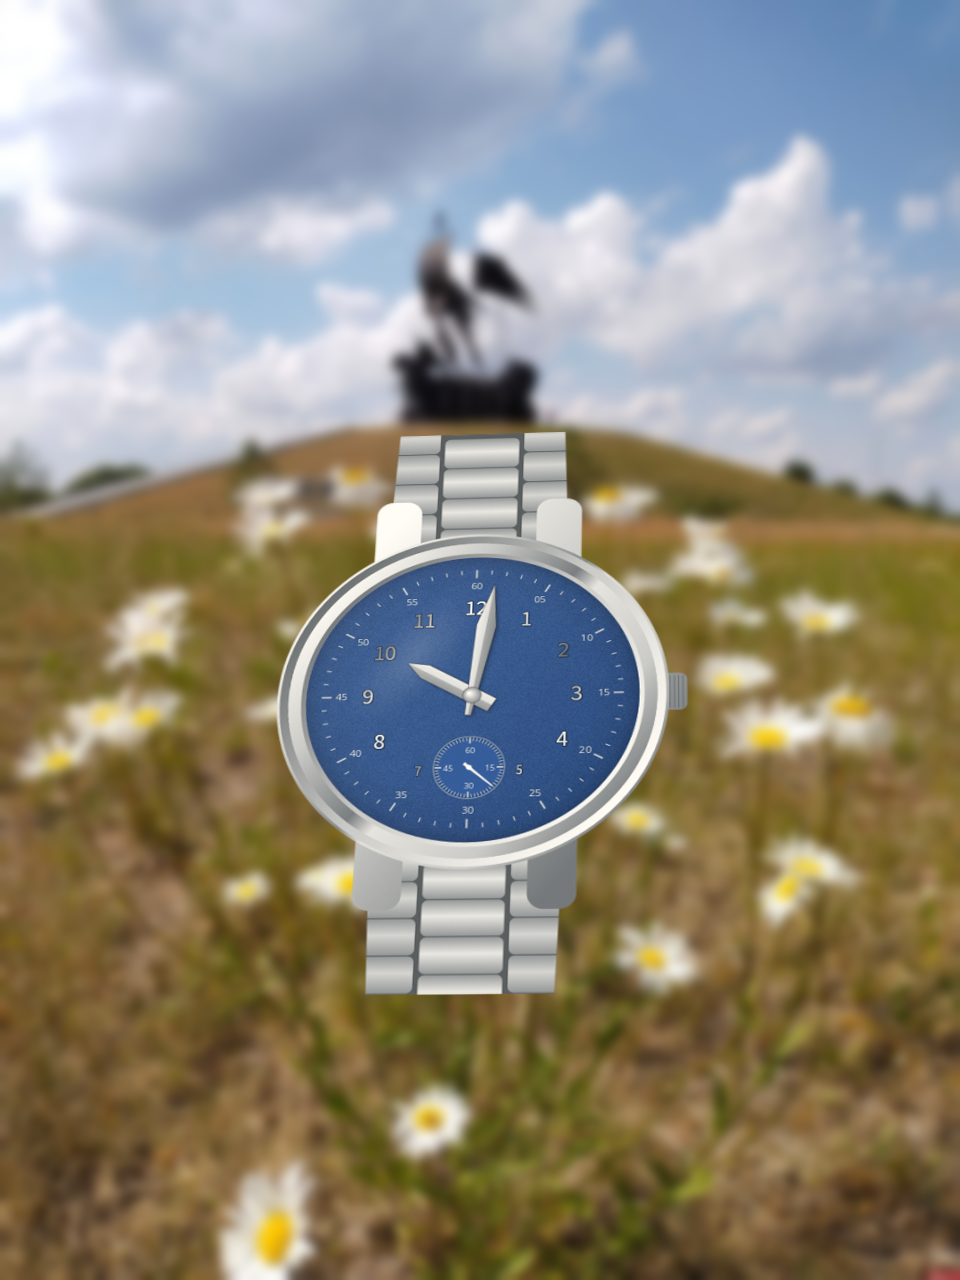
10:01:22
